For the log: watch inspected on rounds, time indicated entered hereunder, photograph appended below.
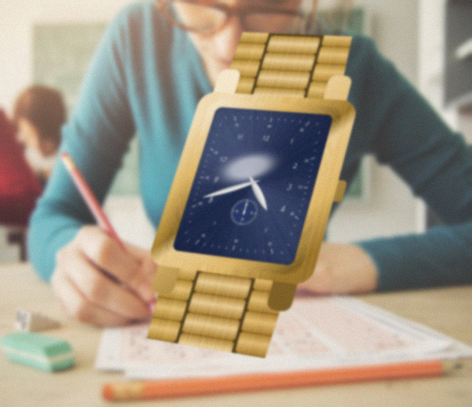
4:41
